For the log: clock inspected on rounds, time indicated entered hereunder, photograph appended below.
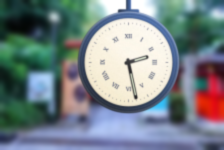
2:28
